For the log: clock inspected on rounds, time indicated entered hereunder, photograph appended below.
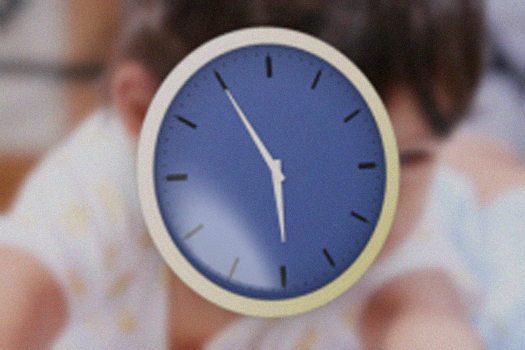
5:55
